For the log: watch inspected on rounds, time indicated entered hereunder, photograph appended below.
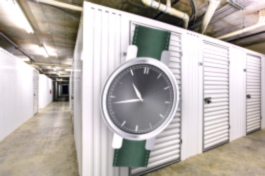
10:43
